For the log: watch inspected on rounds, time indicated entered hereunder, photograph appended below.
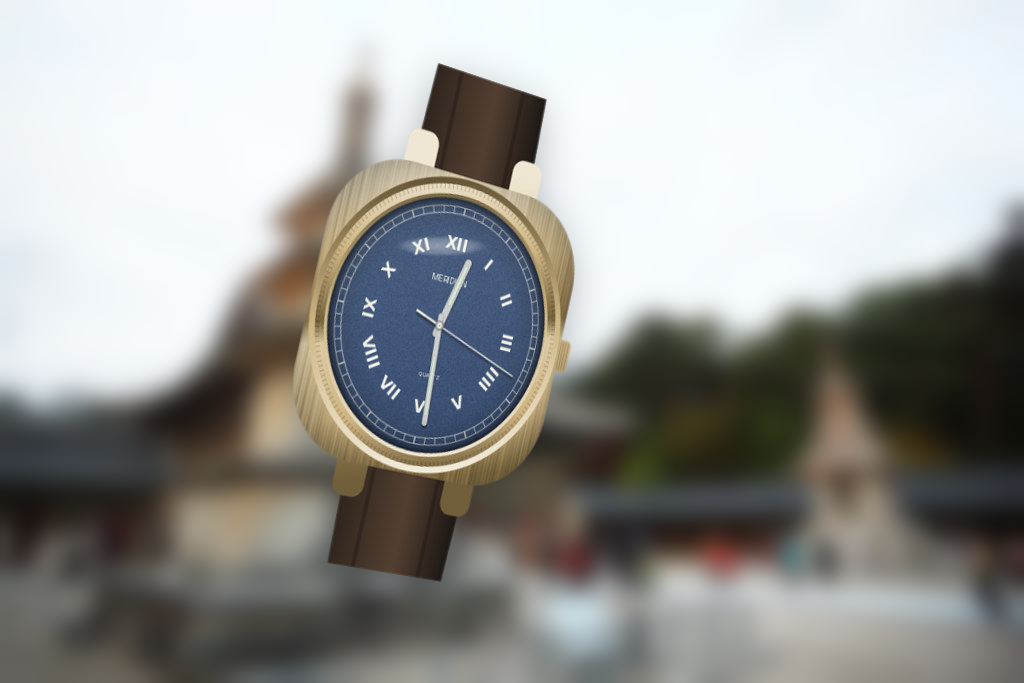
12:29:18
